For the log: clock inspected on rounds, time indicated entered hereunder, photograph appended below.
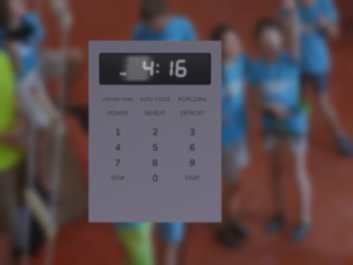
4:16
